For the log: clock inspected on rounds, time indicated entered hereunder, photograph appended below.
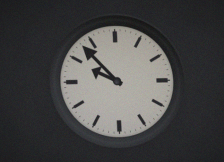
9:53
